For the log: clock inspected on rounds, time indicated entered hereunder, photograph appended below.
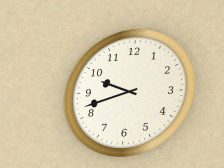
9:42
